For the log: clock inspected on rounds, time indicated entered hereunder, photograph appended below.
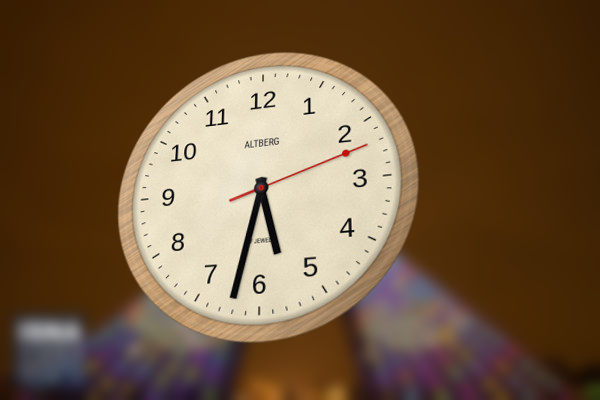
5:32:12
